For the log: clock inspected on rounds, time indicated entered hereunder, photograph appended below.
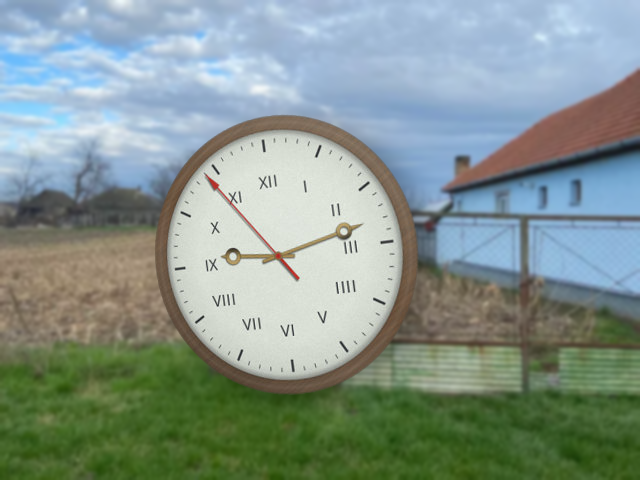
9:12:54
